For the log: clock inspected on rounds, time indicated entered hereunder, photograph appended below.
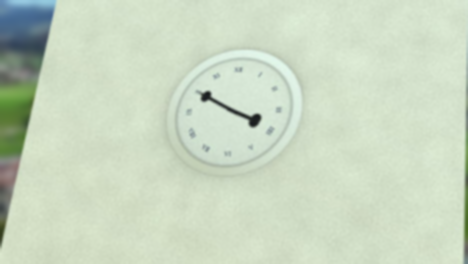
3:50
